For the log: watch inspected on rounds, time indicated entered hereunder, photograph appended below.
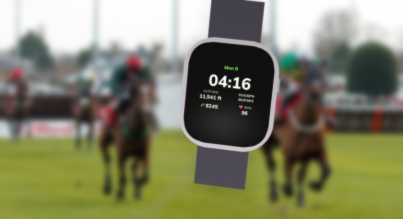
4:16
